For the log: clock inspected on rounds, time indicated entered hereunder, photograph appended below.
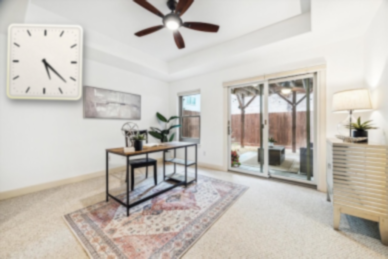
5:22
